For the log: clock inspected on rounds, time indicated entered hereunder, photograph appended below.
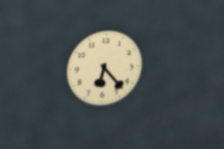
6:23
